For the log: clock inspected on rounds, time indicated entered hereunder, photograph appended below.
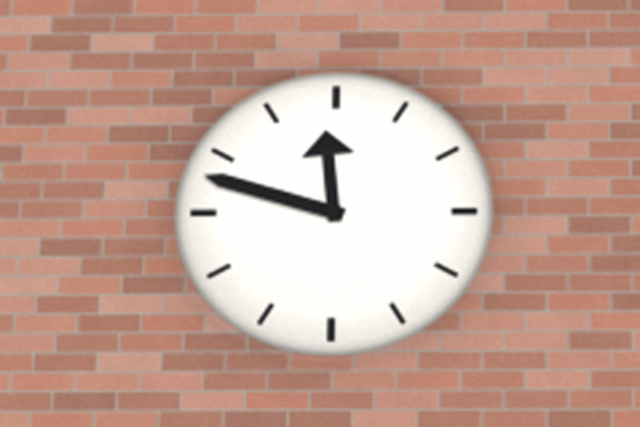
11:48
